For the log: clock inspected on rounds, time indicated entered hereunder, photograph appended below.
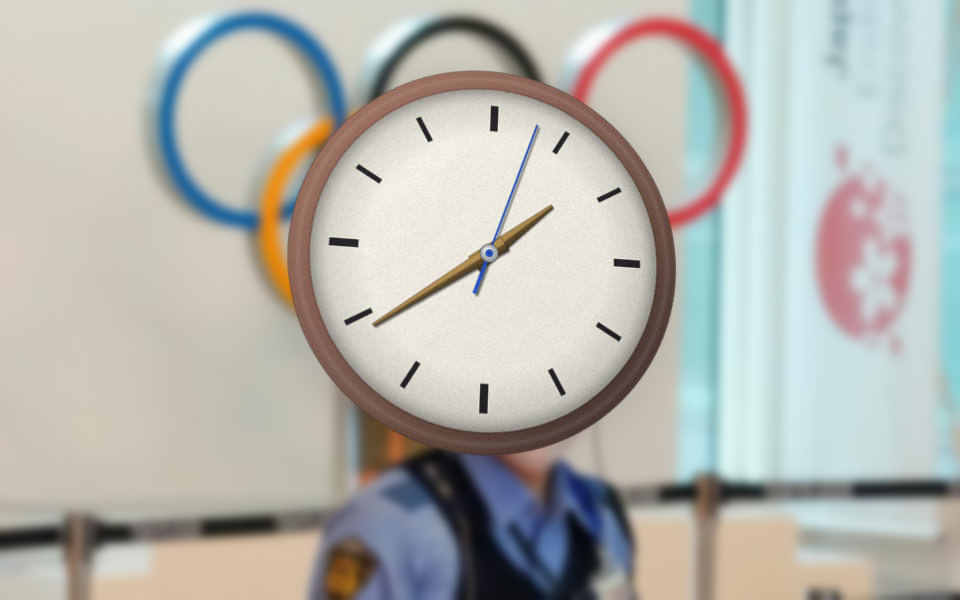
1:39:03
